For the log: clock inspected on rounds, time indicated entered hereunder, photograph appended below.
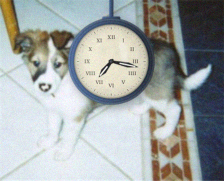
7:17
